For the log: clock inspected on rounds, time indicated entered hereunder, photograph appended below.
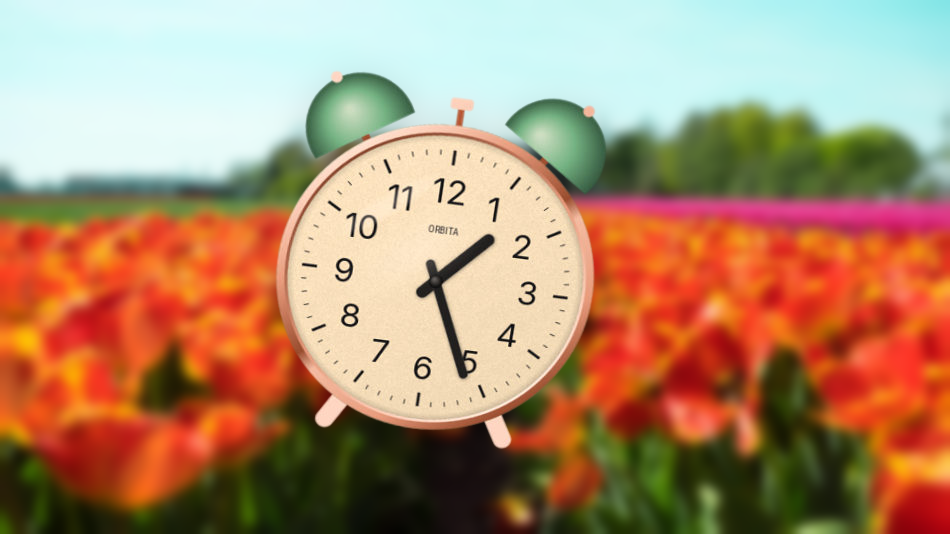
1:26
